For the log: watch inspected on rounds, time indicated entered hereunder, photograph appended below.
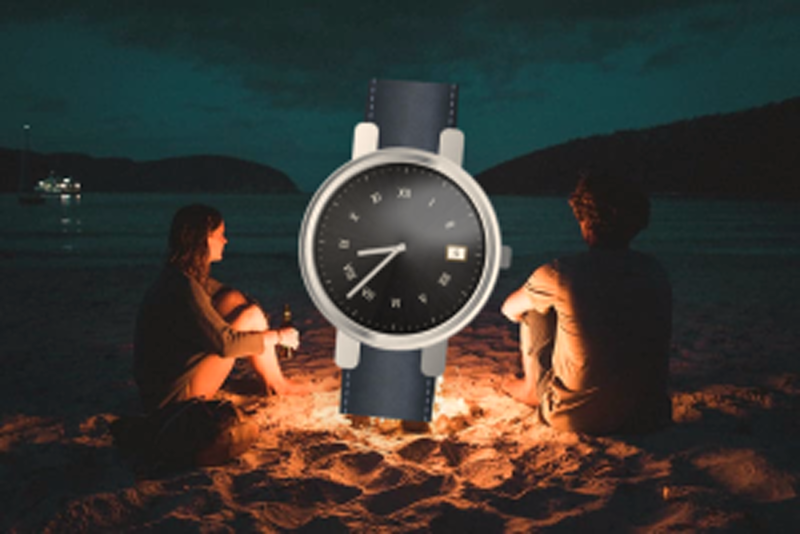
8:37
